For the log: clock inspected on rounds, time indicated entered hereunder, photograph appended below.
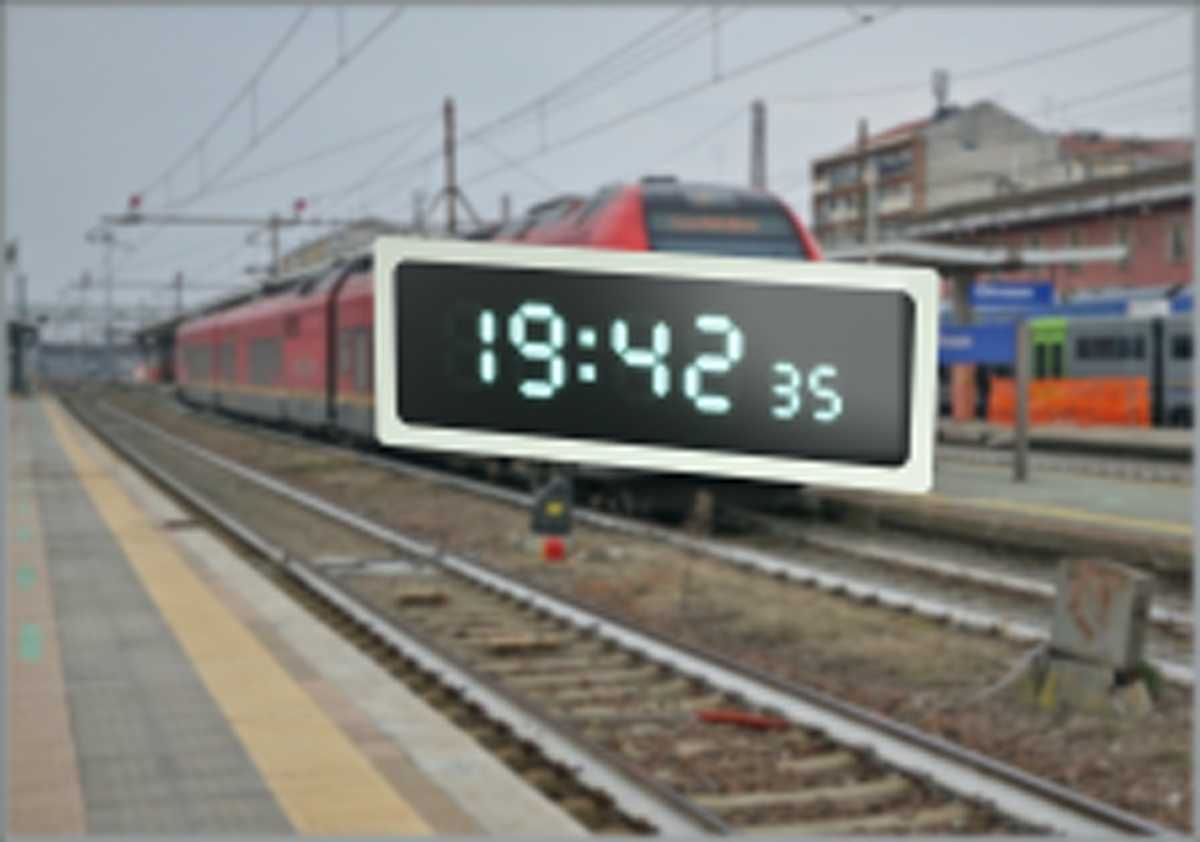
19:42:35
